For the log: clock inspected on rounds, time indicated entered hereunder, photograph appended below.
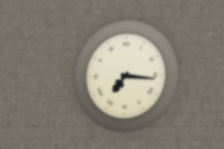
7:16
